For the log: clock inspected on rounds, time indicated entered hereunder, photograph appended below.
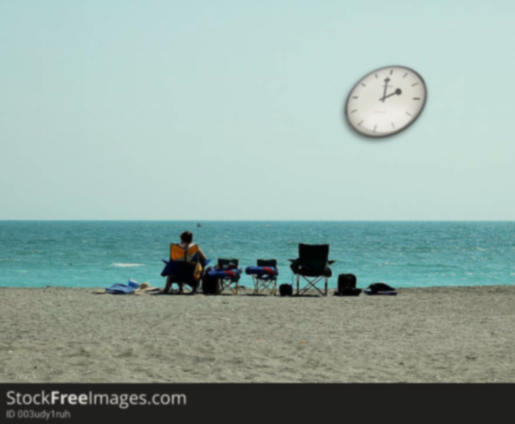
1:59
